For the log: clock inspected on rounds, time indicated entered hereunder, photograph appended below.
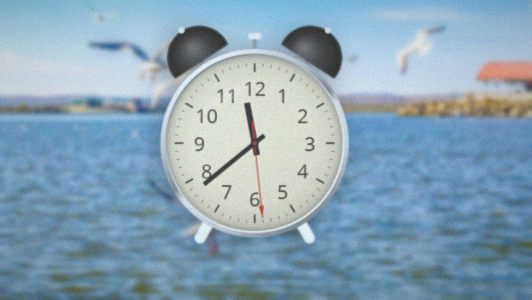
11:38:29
